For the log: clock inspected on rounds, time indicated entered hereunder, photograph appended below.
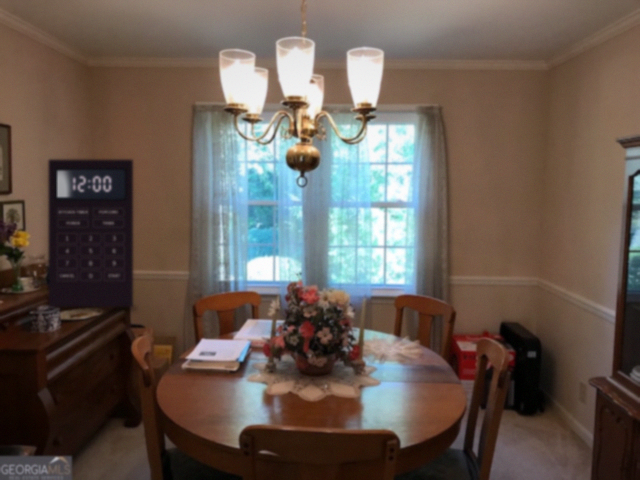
12:00
